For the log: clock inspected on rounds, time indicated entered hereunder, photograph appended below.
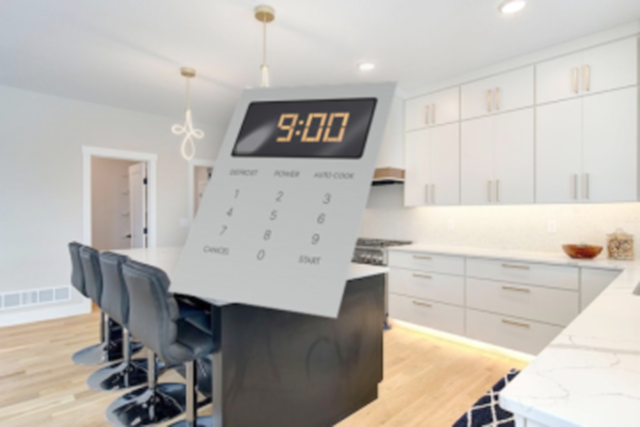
9:00
